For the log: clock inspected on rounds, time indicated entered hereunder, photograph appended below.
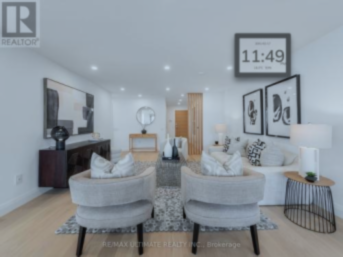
11:49
